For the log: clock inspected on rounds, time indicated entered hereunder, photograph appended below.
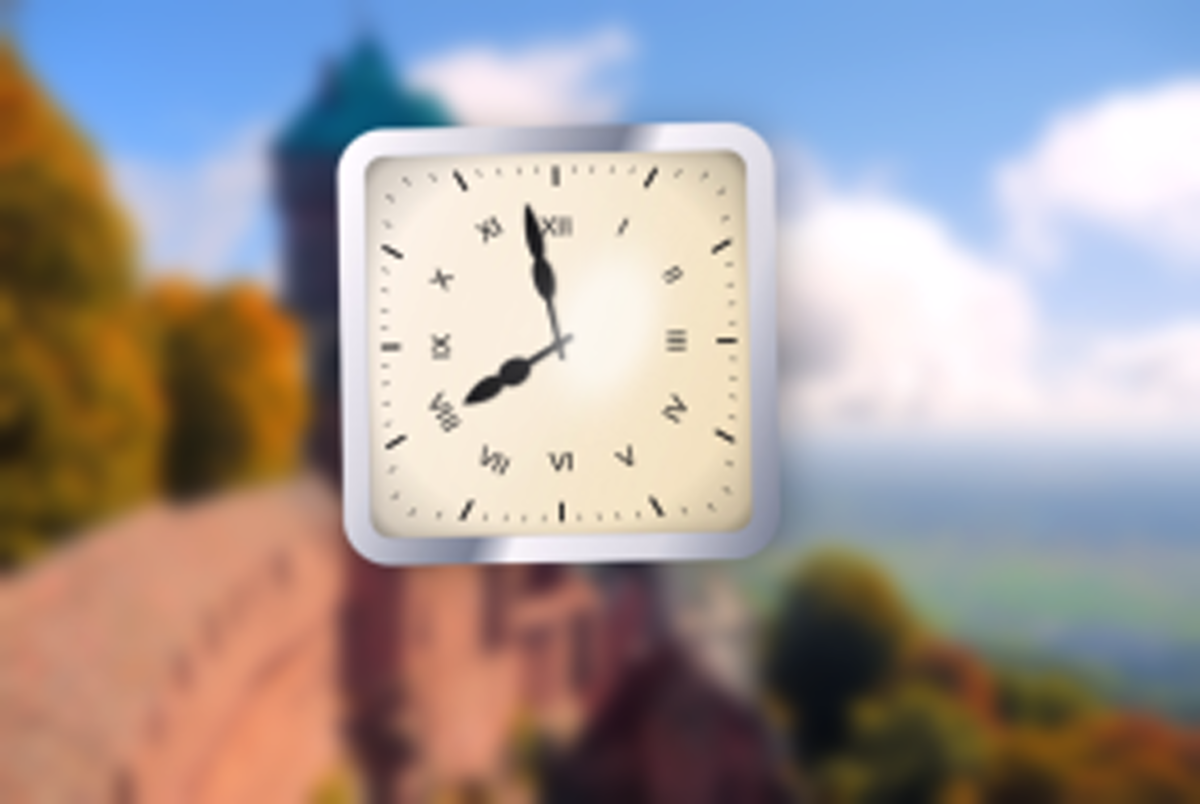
7:58
